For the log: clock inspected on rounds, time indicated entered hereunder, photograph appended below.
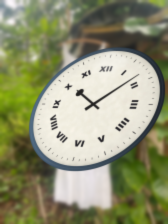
10:08
